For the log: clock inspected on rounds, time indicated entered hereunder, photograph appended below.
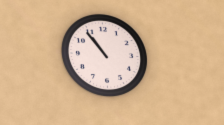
10:54
